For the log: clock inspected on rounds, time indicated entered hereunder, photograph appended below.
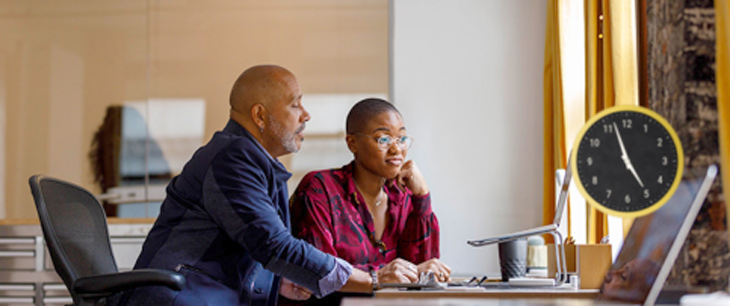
4:57
